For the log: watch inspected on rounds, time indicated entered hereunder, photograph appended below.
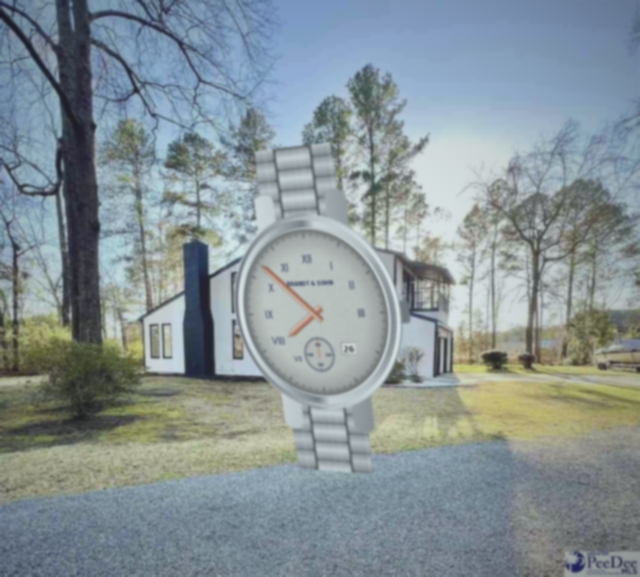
7:52
